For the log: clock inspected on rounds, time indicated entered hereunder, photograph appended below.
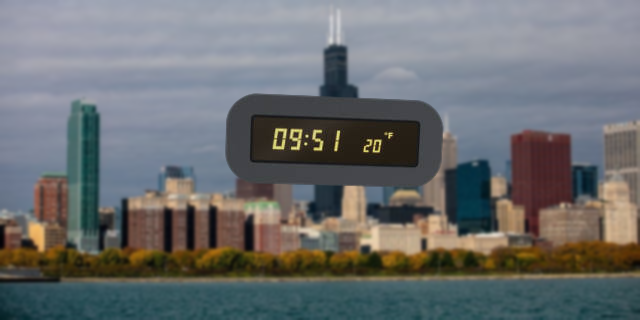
9:51
